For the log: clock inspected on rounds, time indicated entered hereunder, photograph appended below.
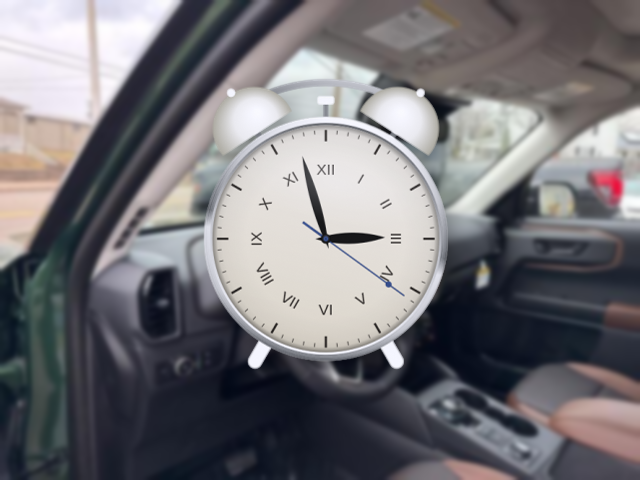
2:57:21
